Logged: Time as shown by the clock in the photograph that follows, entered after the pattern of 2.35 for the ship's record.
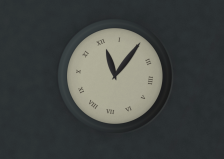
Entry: 12.10
